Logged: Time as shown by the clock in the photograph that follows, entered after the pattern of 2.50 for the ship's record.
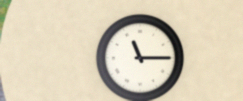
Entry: 11.15
